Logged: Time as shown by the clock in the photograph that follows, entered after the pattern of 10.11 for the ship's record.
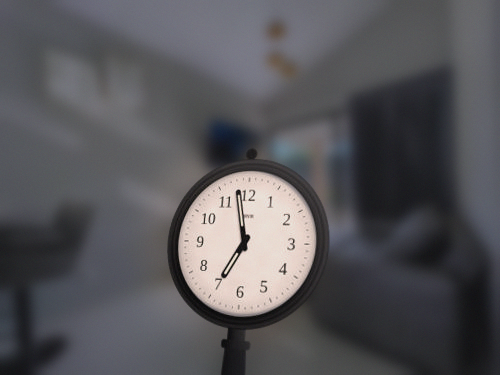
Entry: 6.58
